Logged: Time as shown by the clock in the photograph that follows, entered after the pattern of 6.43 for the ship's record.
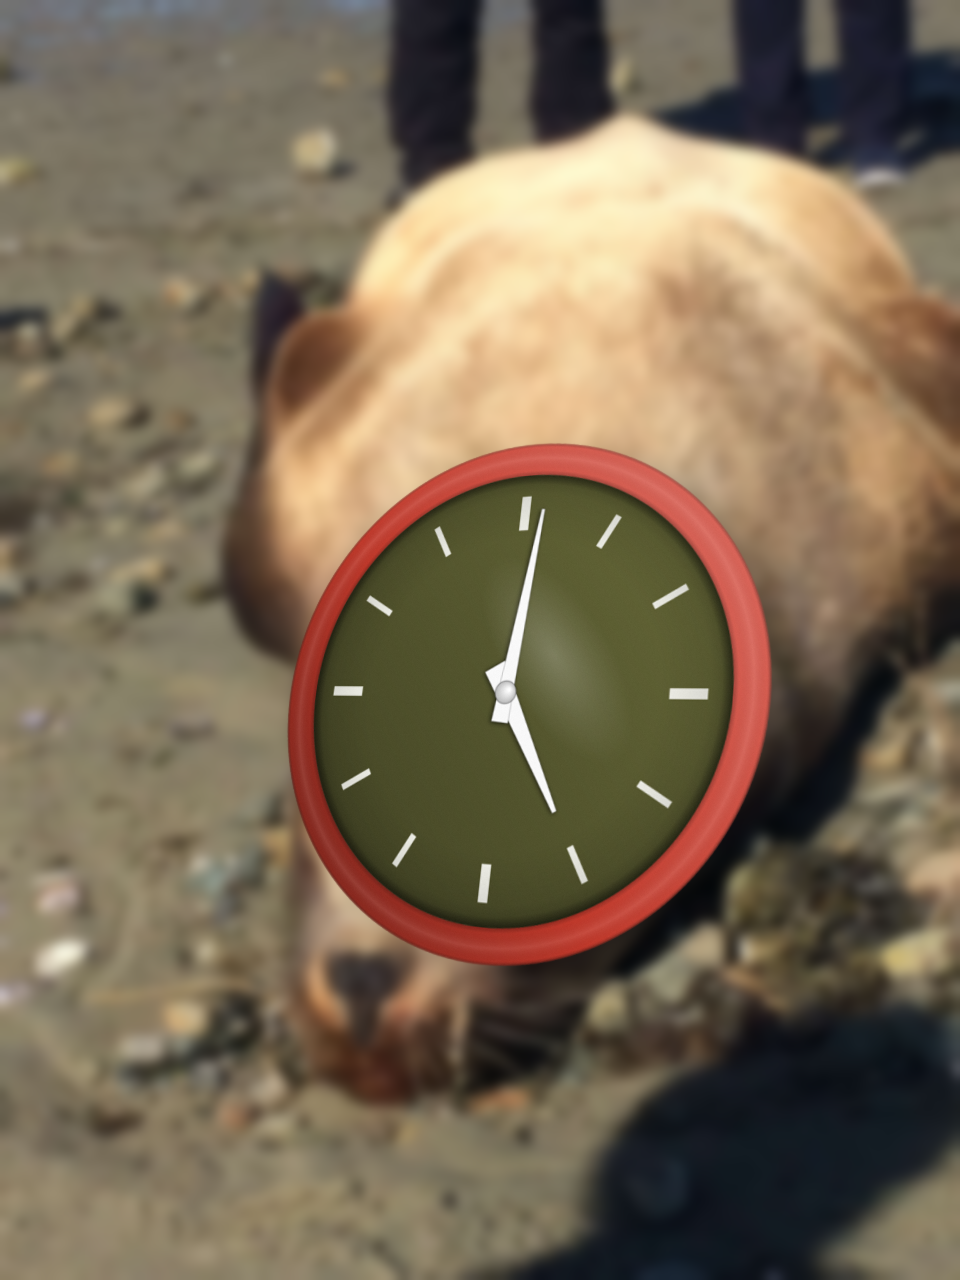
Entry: 5.01
